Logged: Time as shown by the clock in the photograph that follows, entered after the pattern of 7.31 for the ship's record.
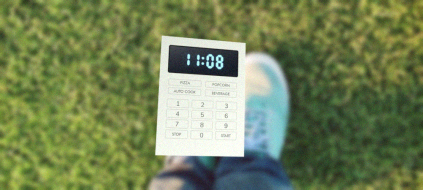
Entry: 11.08
